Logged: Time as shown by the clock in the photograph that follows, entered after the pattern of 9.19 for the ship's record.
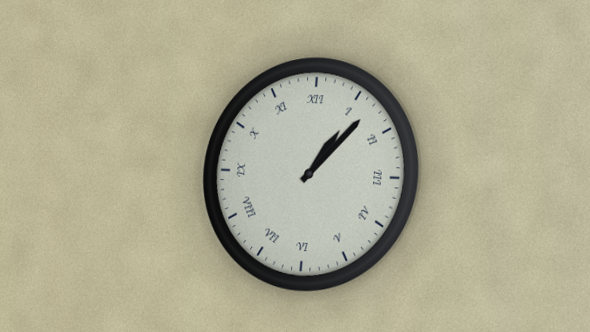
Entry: 1.07
